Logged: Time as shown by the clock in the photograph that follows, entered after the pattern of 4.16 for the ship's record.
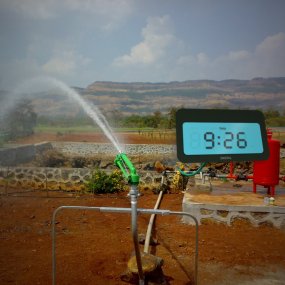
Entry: 9.26
